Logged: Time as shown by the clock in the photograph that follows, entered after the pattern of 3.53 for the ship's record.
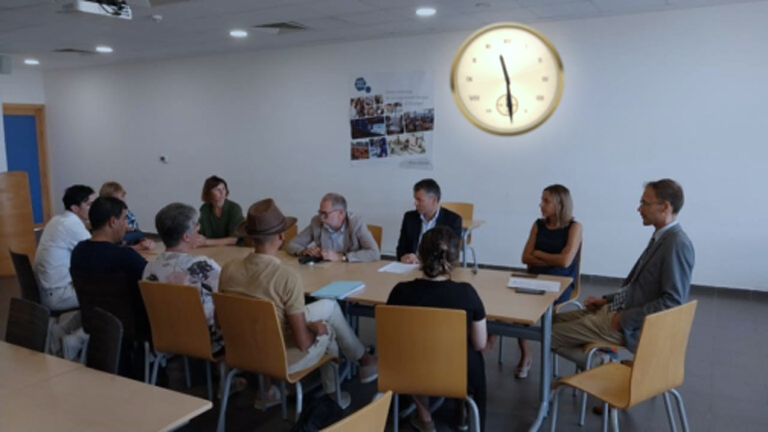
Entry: 11.29
